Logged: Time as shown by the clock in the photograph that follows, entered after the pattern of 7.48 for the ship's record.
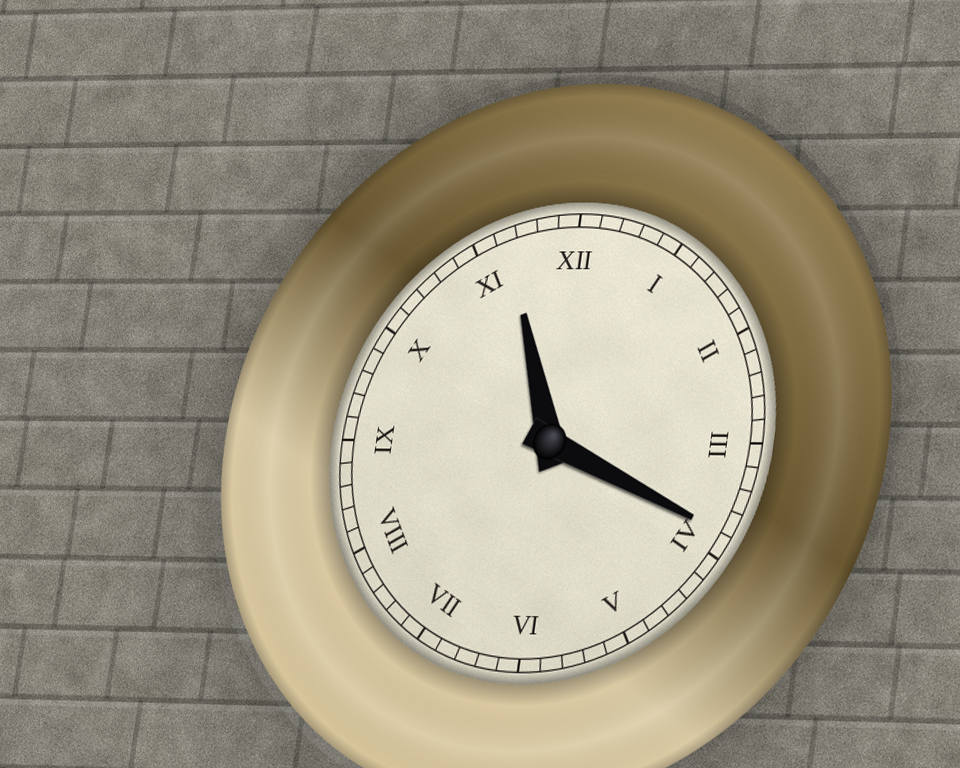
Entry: 11.19
